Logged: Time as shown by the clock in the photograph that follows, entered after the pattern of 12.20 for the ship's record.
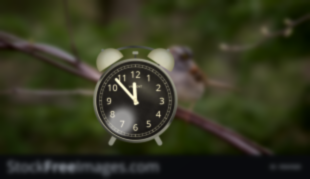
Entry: 11.53
